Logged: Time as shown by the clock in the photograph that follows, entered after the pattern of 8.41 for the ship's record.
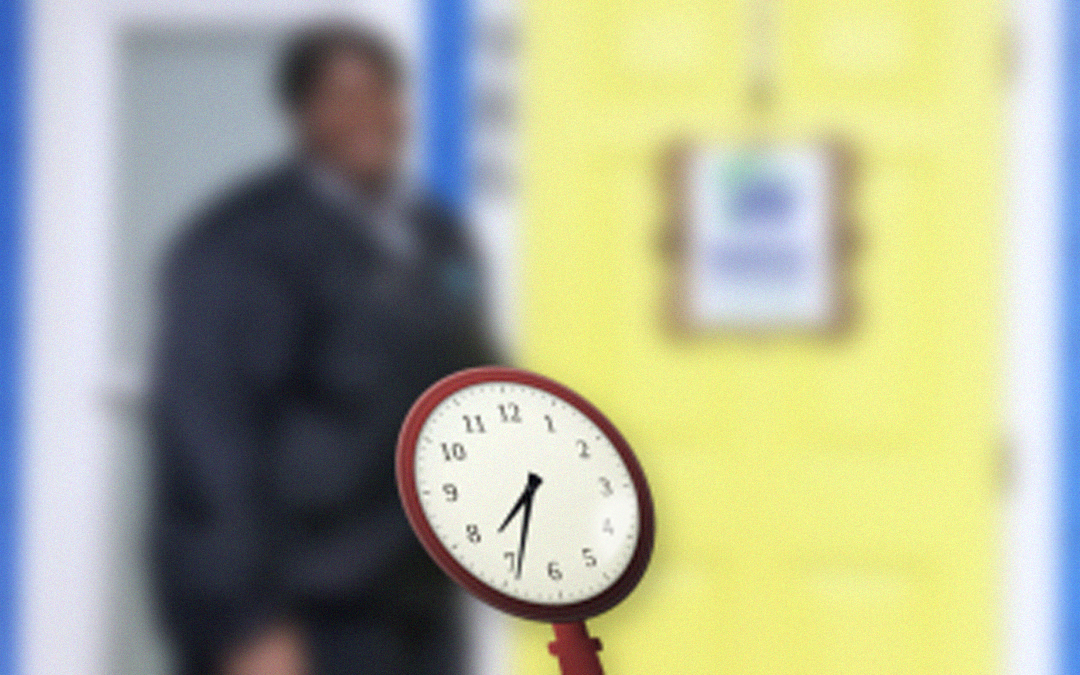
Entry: 7.34
